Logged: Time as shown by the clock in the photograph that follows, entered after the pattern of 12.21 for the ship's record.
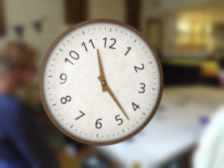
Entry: 11.23
